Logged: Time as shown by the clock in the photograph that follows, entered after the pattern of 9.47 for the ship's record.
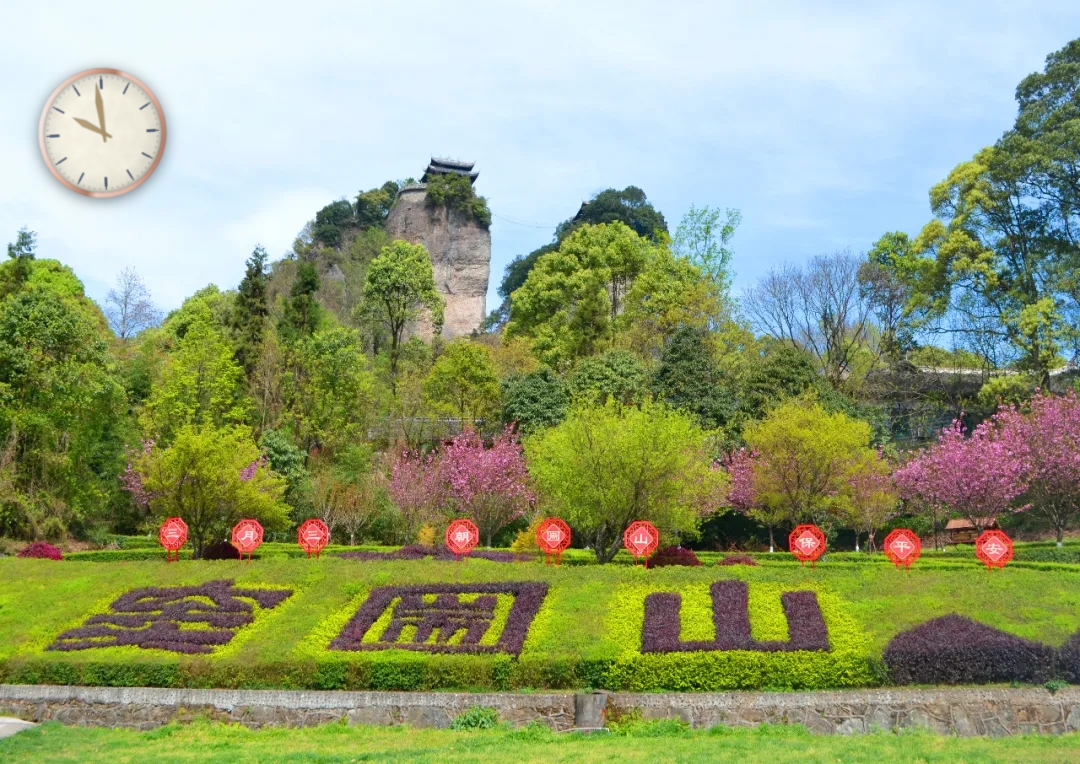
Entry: 9.59
